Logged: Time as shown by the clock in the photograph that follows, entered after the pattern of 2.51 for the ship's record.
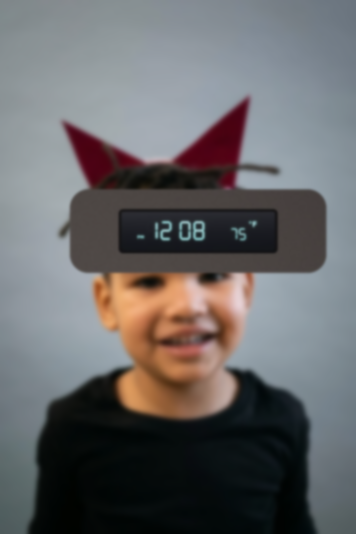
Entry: 12.08
